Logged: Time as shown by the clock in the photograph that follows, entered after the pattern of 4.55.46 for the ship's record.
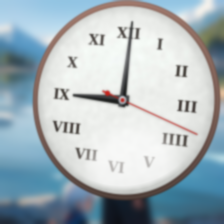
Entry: 9.00.18
